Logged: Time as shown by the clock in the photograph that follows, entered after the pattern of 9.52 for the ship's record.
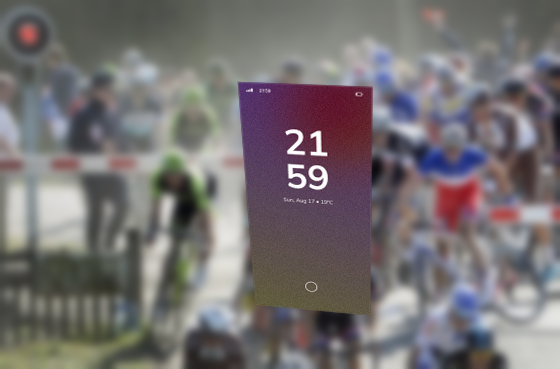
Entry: 21.59
